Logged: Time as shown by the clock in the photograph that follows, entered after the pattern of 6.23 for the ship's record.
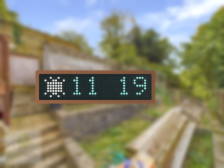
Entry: 11.19
